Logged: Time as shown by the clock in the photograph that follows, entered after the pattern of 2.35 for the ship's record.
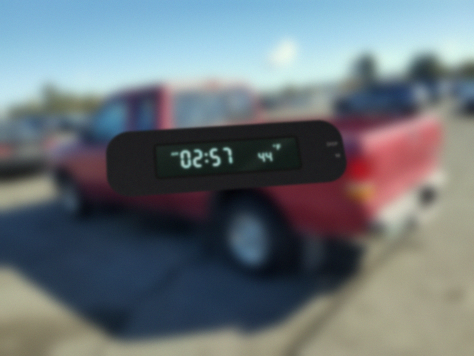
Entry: 2.57
